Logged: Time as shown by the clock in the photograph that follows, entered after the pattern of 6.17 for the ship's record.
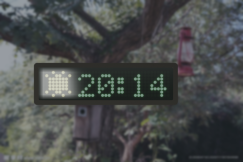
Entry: 20.14
